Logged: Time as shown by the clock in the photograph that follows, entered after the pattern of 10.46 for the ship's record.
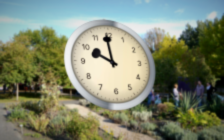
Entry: 9.59
